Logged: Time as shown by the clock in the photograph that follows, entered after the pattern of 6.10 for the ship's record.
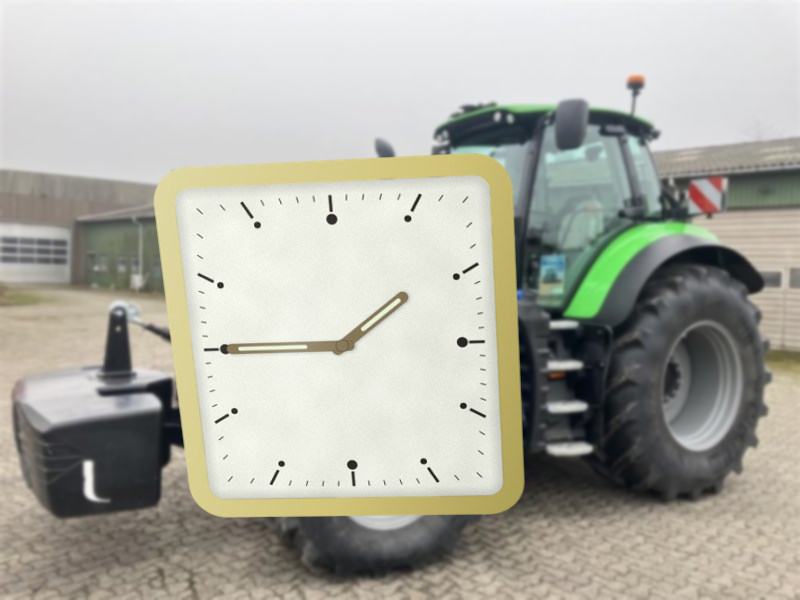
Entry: 1.45
